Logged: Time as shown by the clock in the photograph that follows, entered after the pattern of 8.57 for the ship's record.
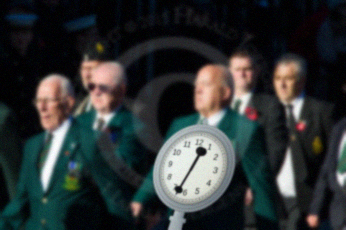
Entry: 12.33
